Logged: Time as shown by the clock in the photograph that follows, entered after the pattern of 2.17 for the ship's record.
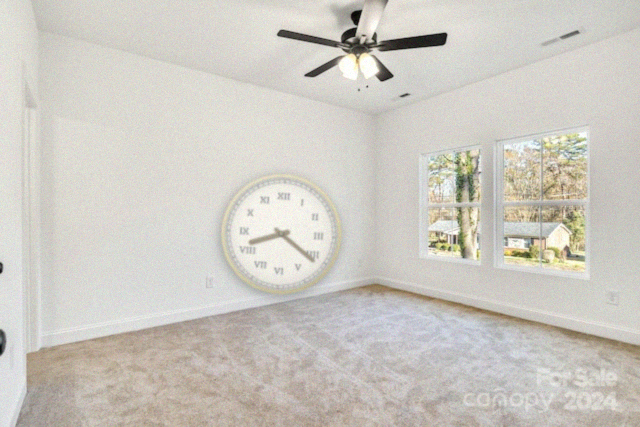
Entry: 8.21
